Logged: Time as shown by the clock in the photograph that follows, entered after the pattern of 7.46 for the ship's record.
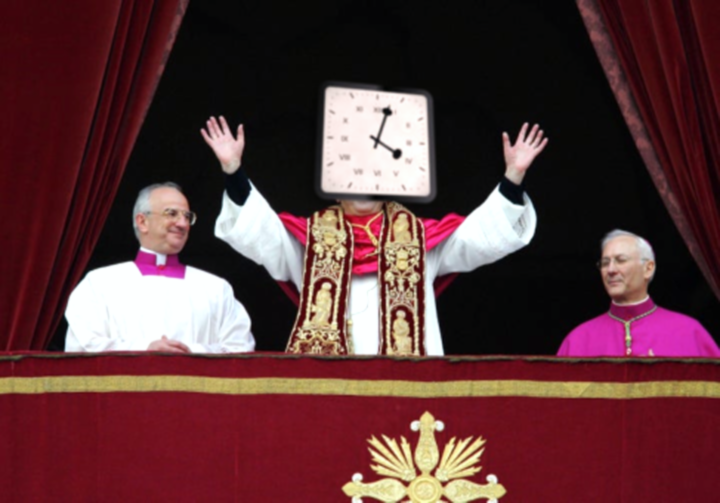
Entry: 4.03
